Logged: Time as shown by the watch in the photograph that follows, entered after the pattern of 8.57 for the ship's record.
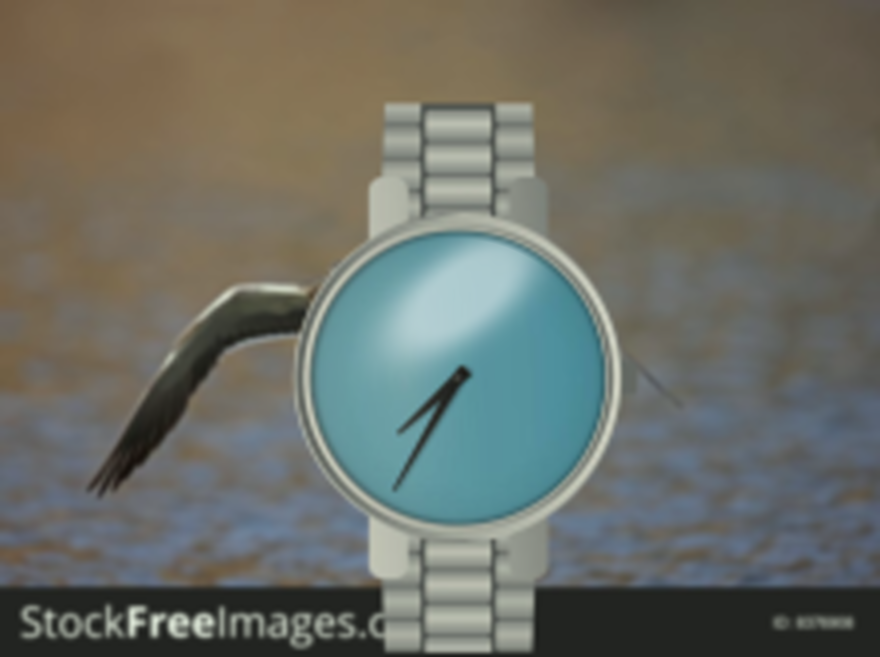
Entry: 7.35
